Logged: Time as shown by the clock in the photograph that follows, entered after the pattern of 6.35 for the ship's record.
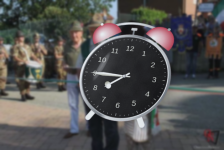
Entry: 7.45
